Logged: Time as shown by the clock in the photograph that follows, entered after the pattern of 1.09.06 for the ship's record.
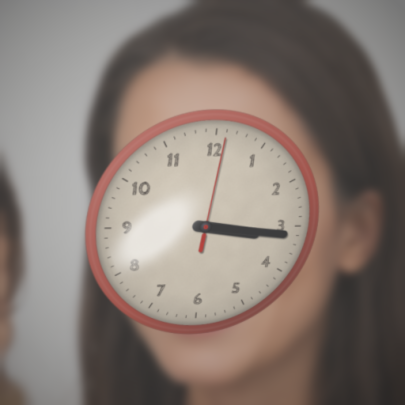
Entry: 3.16.01
